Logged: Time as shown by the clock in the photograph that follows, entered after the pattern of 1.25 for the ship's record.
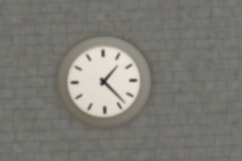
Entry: 1.23
